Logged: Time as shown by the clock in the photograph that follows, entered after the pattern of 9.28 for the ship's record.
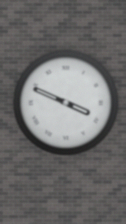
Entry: 3.49
